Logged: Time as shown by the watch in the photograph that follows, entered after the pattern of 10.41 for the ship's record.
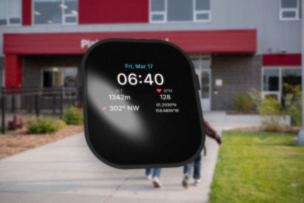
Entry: 6.40
